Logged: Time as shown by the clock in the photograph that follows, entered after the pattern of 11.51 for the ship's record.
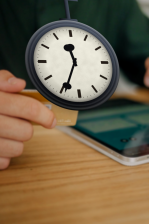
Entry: 11.34
